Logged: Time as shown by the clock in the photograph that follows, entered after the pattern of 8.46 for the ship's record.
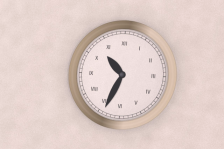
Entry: 10.34
